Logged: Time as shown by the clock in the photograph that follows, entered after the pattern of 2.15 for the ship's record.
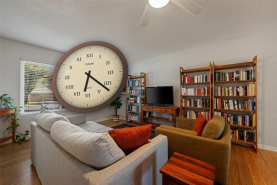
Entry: 6.22
